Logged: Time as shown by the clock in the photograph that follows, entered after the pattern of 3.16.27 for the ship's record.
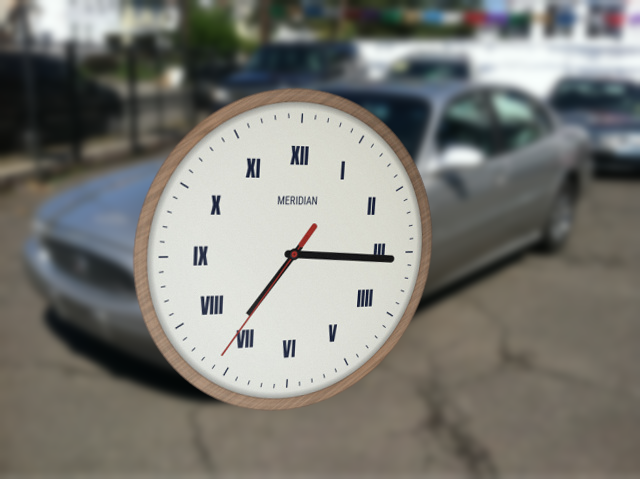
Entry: 7.15.36
